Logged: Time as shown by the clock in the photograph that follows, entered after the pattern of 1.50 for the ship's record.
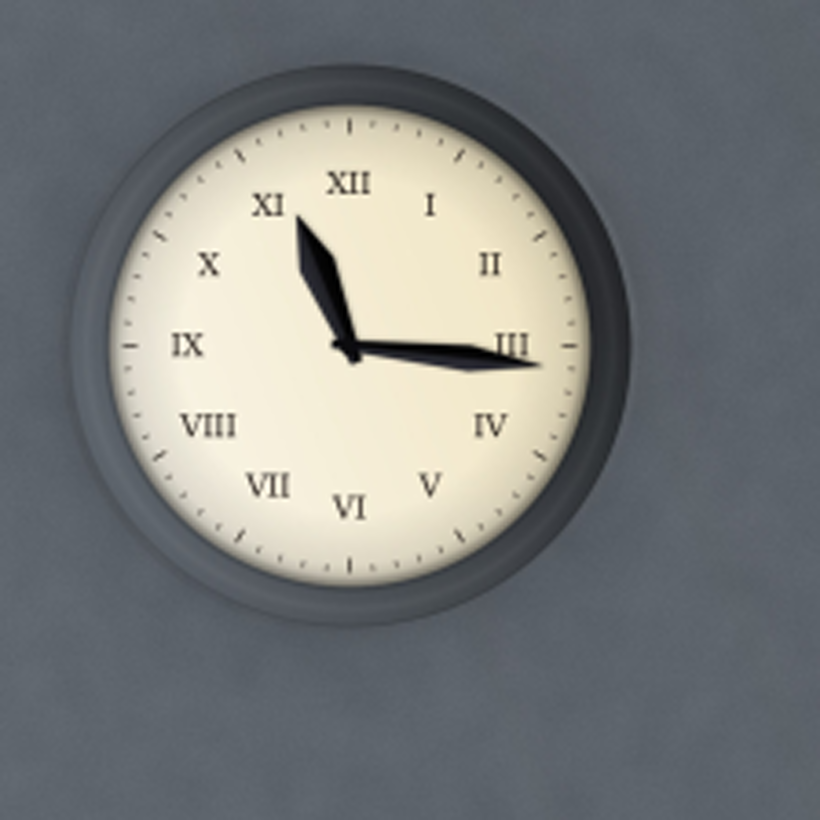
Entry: 11.16
